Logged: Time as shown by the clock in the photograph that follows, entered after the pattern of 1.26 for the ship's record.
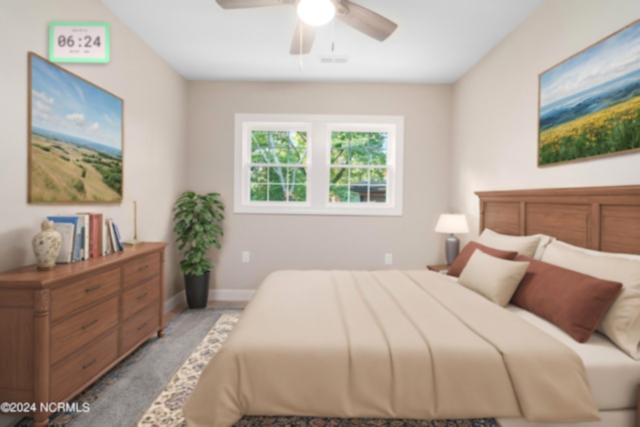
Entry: 6.24
